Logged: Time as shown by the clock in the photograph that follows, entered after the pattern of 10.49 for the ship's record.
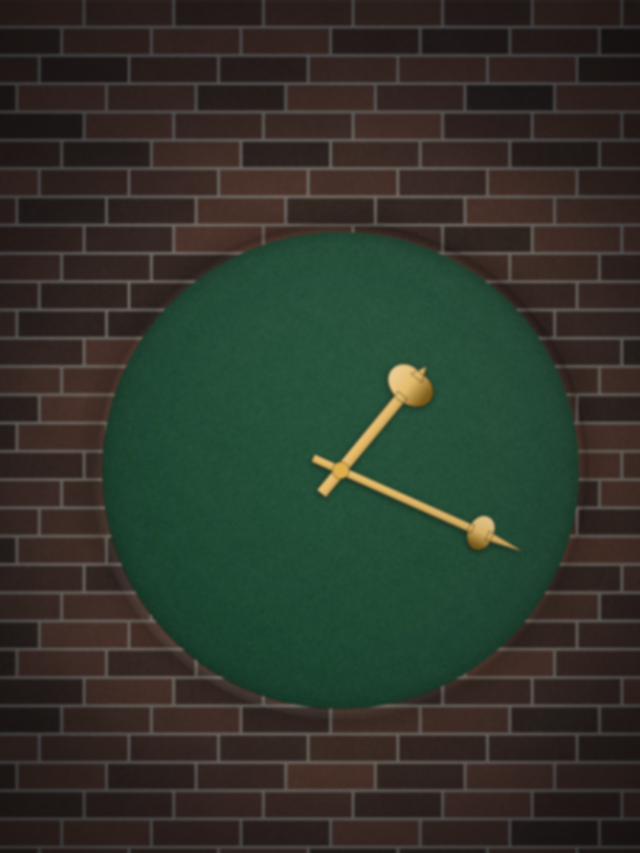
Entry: 1.19
